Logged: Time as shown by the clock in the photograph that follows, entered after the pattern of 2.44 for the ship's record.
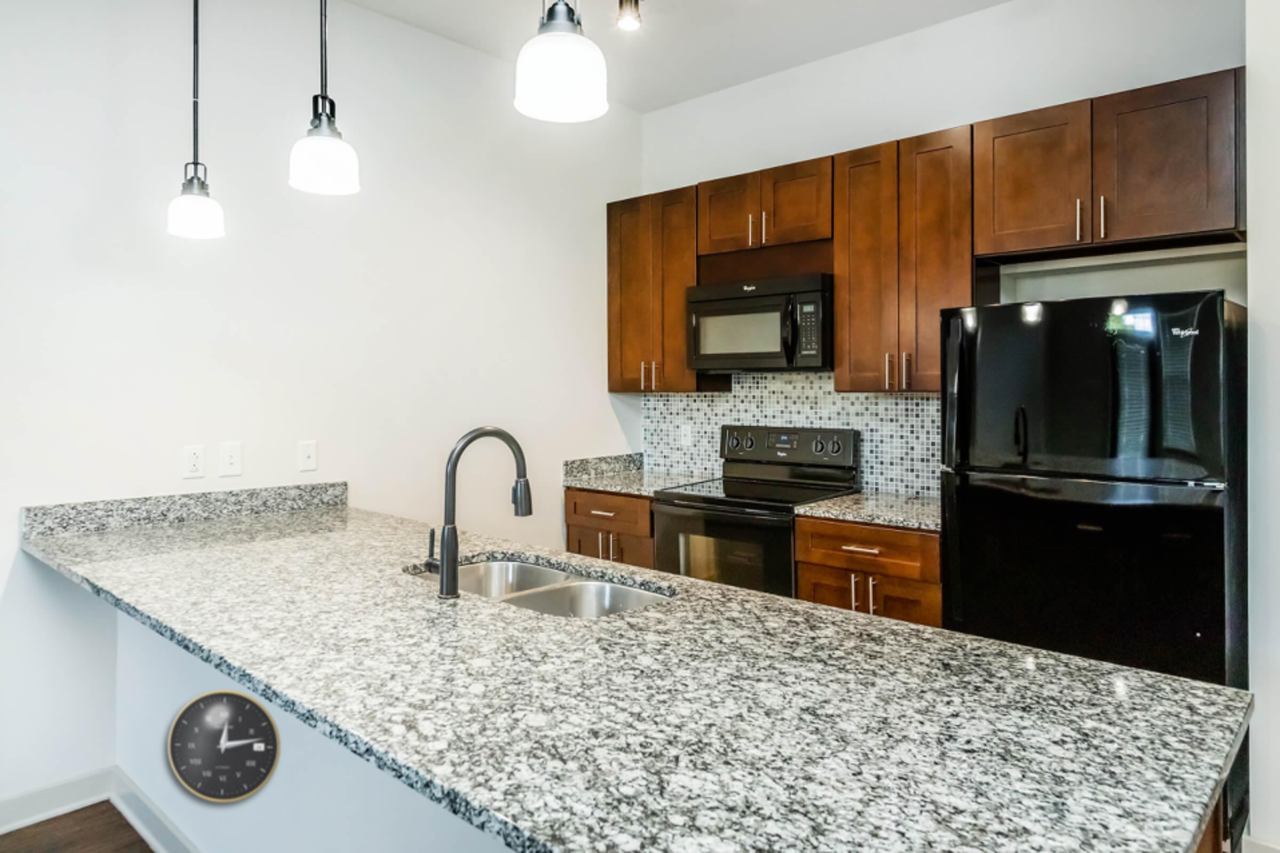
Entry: 12.13
